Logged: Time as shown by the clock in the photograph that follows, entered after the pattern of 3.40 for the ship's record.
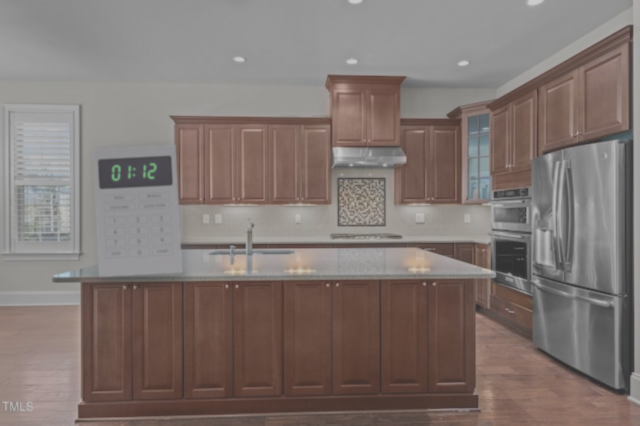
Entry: 1.12
